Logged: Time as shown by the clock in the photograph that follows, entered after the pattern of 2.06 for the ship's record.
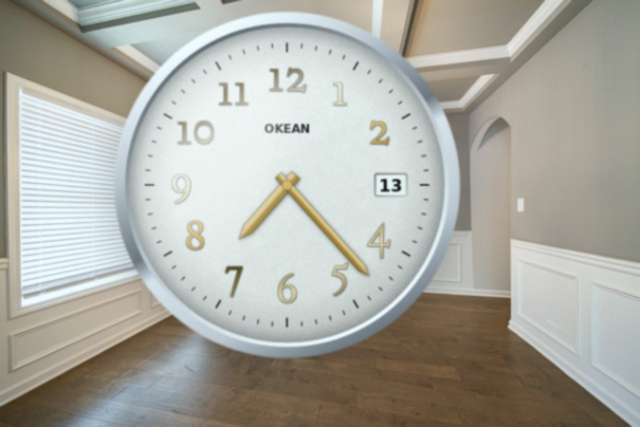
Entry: 7.23
